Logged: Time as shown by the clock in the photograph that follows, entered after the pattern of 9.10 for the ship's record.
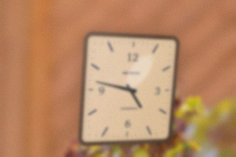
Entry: 4.47
